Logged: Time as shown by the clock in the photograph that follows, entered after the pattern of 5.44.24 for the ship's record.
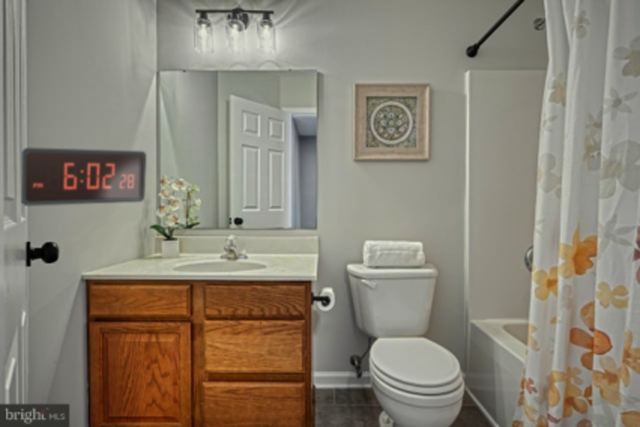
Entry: 6.02.28
